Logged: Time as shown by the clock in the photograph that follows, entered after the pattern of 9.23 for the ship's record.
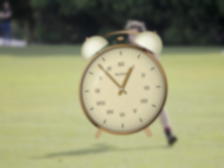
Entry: 12.53
